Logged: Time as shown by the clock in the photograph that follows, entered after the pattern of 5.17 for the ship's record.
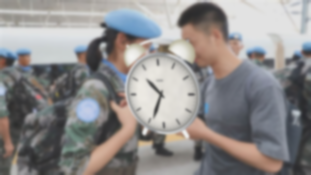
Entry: 10.34
